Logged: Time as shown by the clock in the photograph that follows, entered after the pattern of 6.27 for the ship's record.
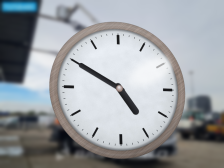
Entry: 4.50
